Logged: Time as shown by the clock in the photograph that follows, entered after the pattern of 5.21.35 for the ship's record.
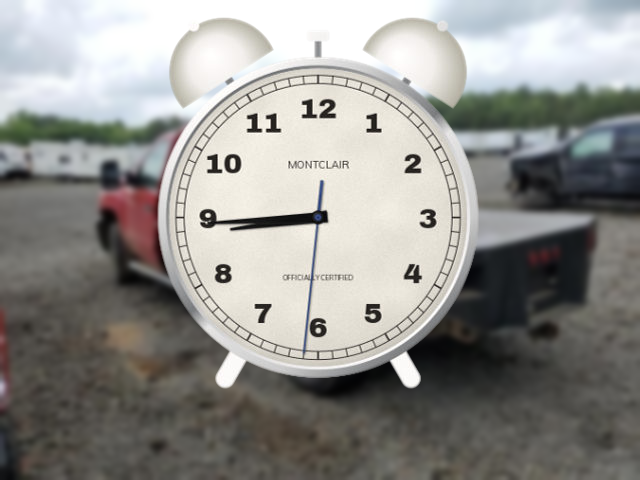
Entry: 8.44.31
